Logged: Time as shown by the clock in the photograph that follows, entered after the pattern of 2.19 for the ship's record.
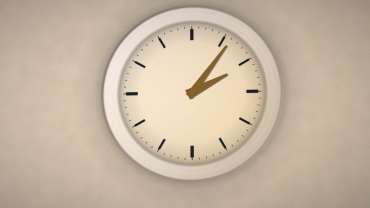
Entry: 2.06
